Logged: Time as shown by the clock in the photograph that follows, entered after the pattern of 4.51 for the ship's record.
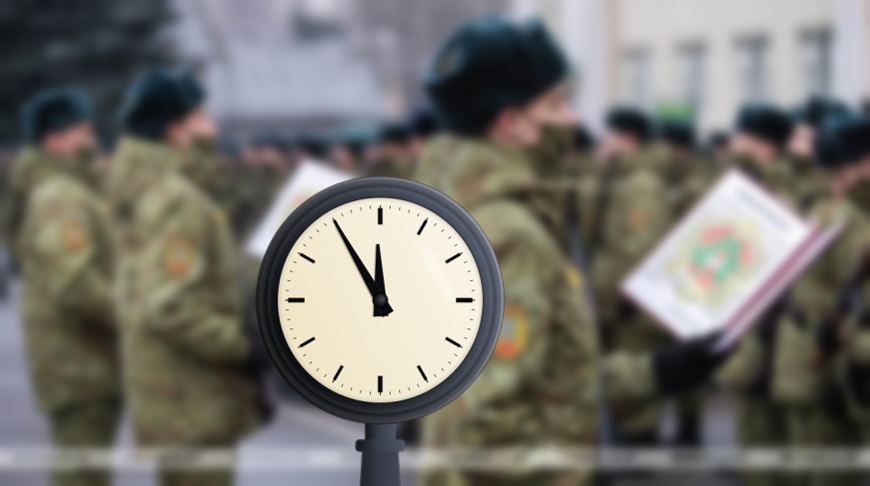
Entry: 11.55
